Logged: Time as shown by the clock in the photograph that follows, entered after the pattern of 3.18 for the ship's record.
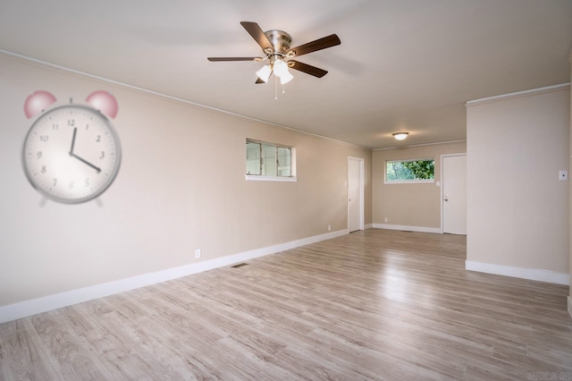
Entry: 12.20
